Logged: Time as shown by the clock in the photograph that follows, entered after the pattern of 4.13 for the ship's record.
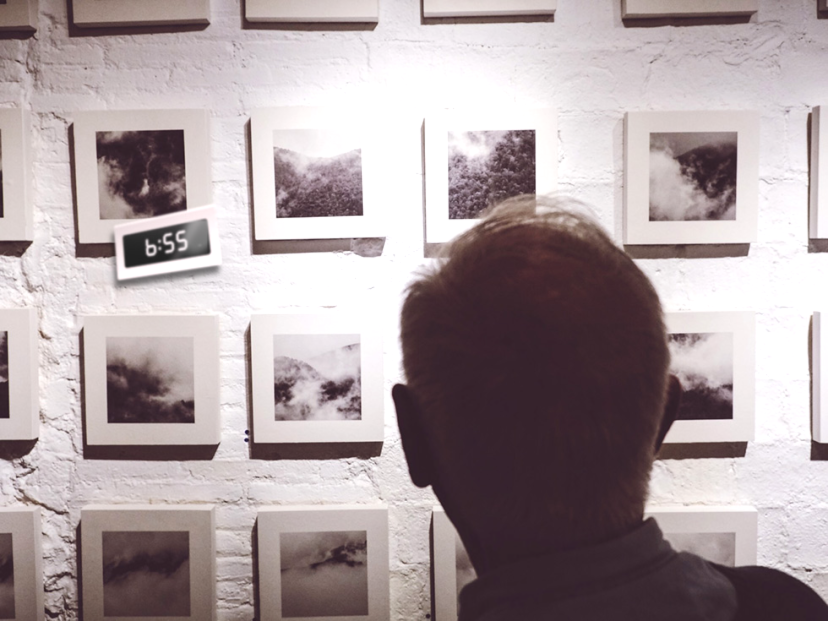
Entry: 6.55
